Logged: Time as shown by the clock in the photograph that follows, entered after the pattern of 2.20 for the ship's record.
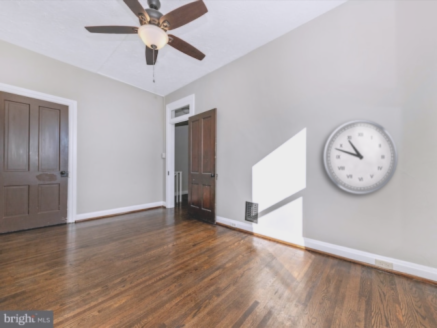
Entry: 10.48
